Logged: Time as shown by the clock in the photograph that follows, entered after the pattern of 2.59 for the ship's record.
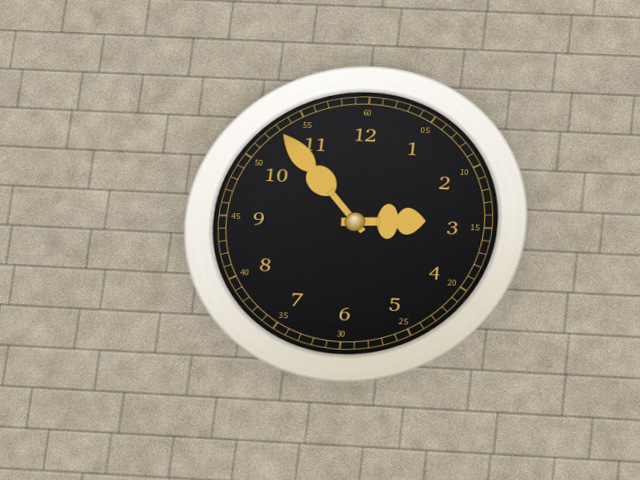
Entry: 2.53
